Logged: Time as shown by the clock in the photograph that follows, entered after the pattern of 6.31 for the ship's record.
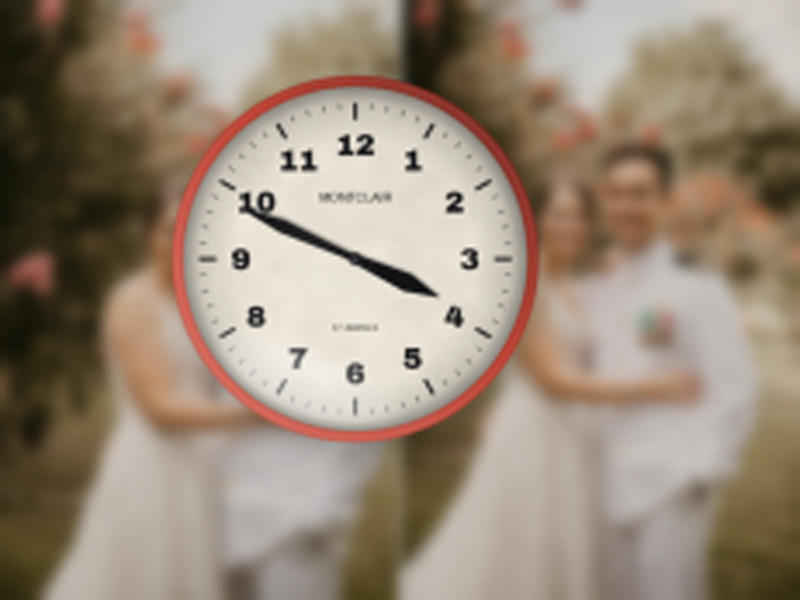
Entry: 3.49
